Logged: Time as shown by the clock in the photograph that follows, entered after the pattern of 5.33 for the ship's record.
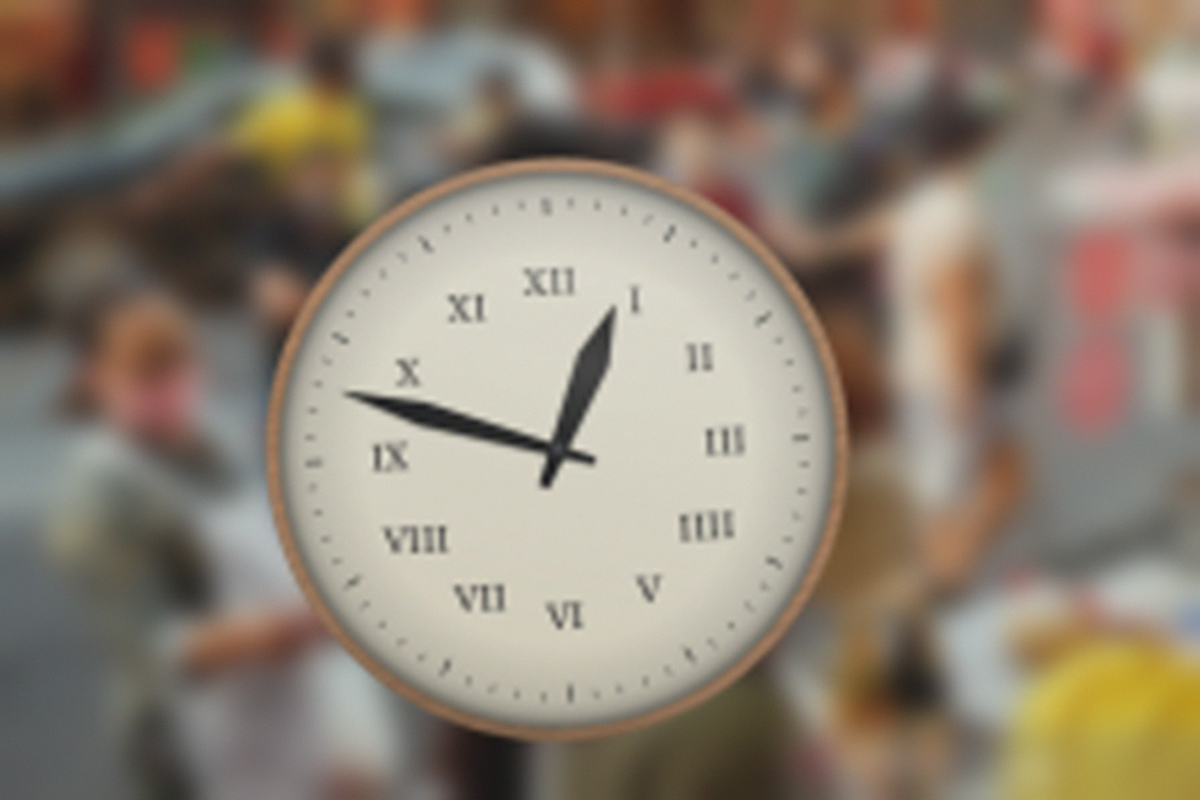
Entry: 12.48
